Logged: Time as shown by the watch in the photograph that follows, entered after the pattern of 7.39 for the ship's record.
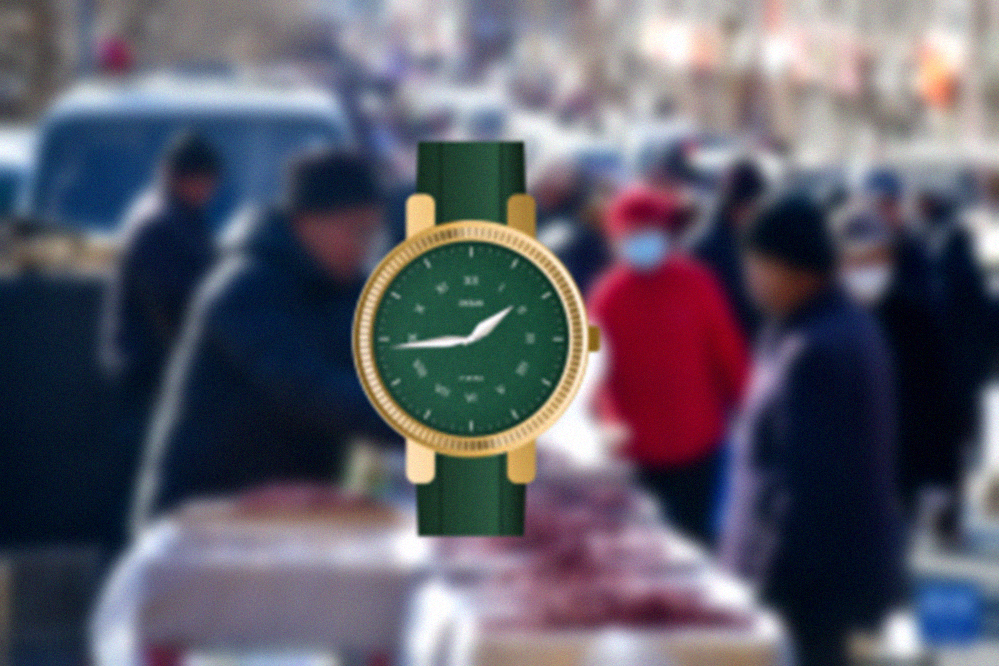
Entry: 1.44
